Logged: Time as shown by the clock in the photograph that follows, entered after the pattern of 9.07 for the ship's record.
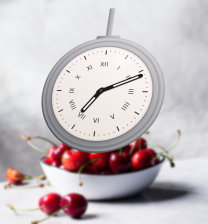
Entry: 7.11
